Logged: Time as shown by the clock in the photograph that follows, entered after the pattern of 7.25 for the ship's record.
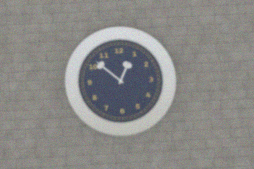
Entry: 12.52
